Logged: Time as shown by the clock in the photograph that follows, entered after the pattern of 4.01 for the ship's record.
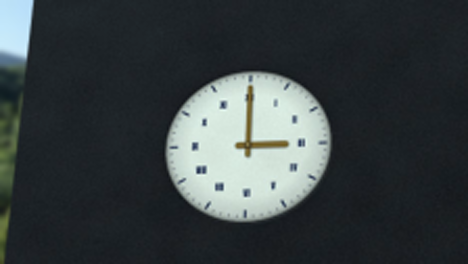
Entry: 3.00
